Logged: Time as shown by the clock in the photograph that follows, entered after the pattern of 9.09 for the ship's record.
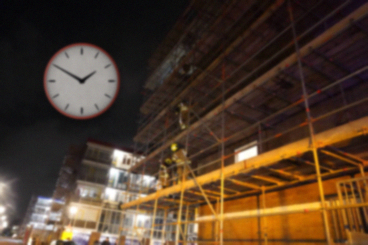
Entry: 1.50
